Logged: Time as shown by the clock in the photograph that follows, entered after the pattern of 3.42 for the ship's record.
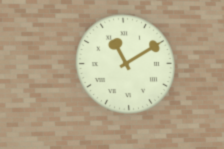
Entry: 11.10
